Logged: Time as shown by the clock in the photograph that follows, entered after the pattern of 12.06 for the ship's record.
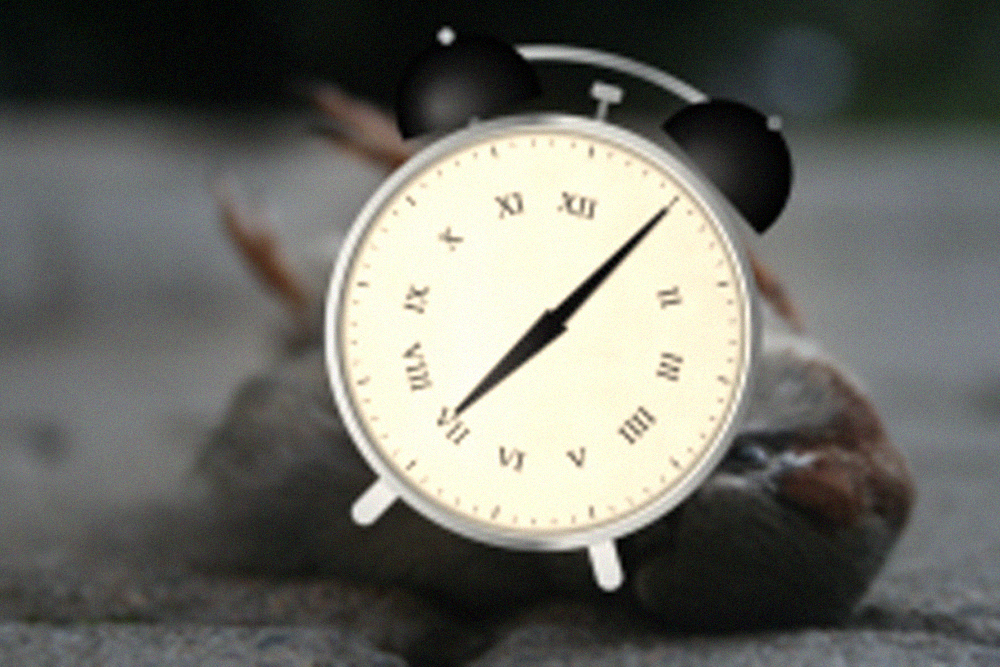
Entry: 7.05
